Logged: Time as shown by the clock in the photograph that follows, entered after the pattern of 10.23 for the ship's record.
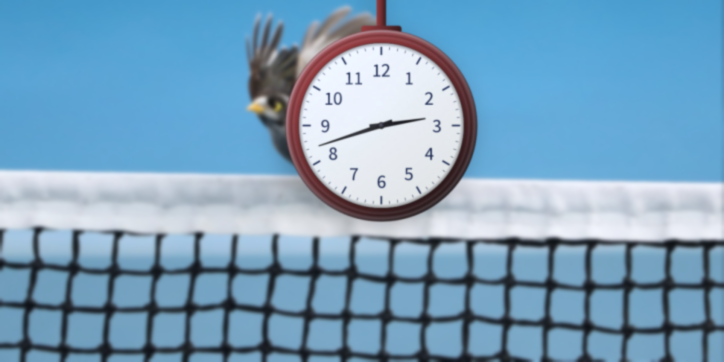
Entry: 2.42
